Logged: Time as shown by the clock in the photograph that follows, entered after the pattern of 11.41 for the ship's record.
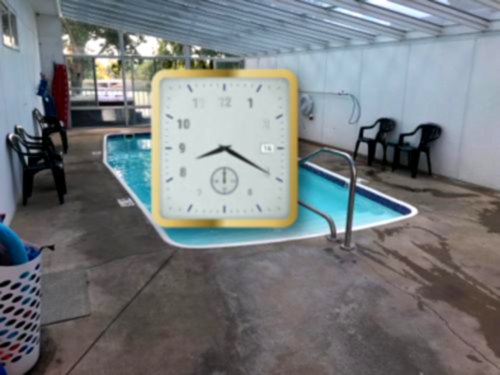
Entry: 8.20
